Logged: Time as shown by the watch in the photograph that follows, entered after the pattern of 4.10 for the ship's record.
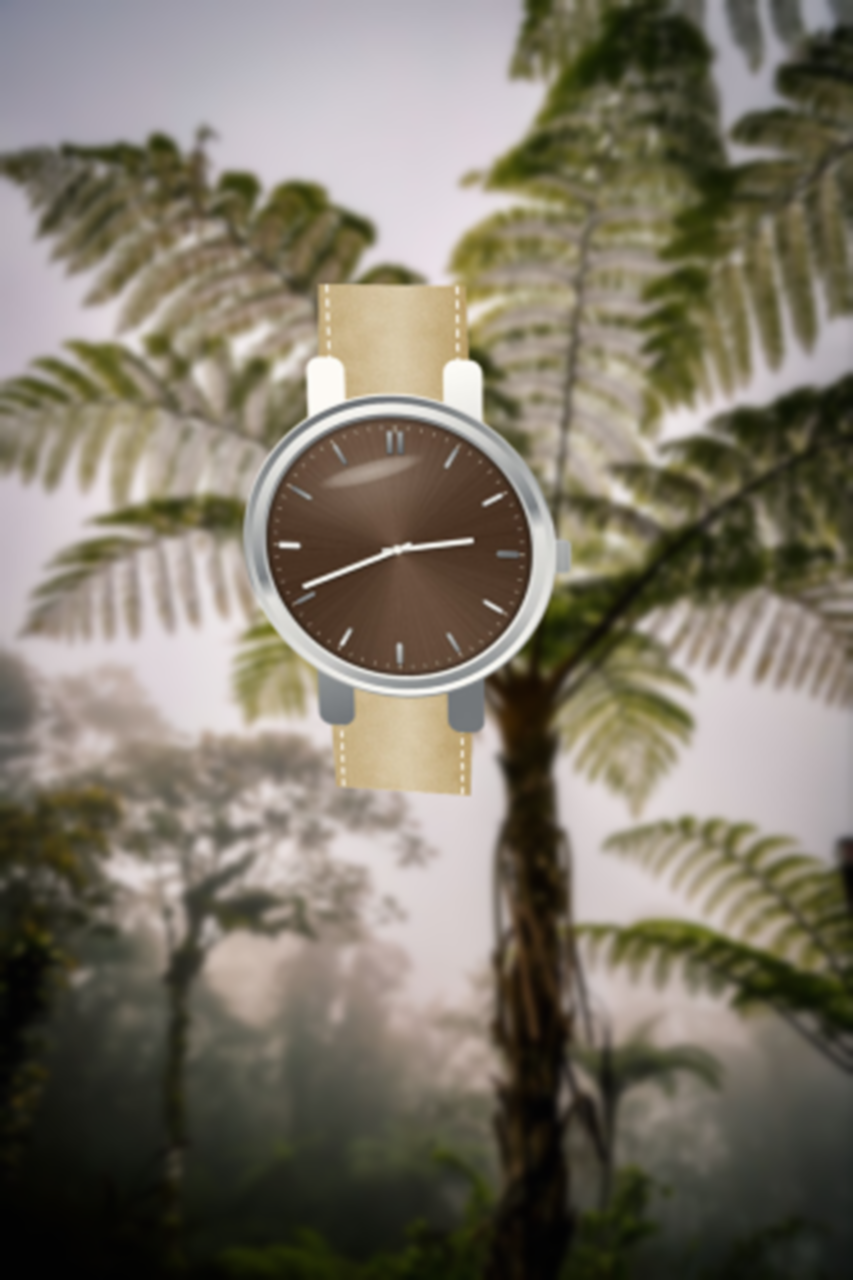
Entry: 2.41
